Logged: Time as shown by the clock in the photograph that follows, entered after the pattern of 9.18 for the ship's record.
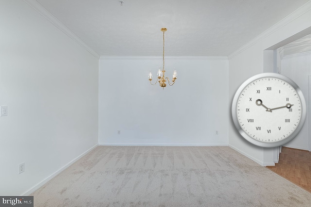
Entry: 10.13
